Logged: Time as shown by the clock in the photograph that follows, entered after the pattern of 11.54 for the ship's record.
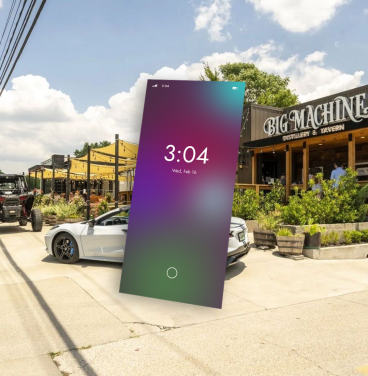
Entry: 3.04
